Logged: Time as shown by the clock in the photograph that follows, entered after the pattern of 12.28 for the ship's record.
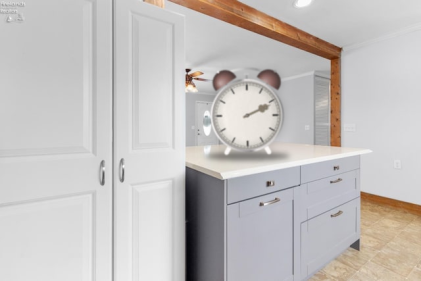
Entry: 2.11
